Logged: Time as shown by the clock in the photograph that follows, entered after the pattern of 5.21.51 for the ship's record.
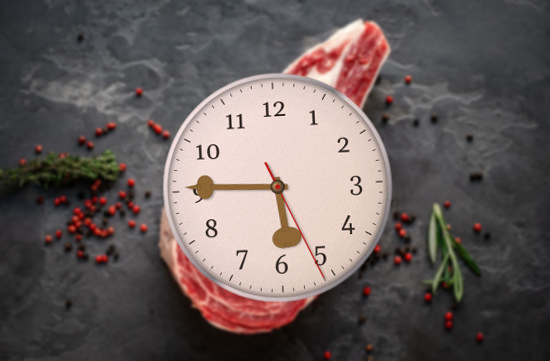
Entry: 5.45.26
